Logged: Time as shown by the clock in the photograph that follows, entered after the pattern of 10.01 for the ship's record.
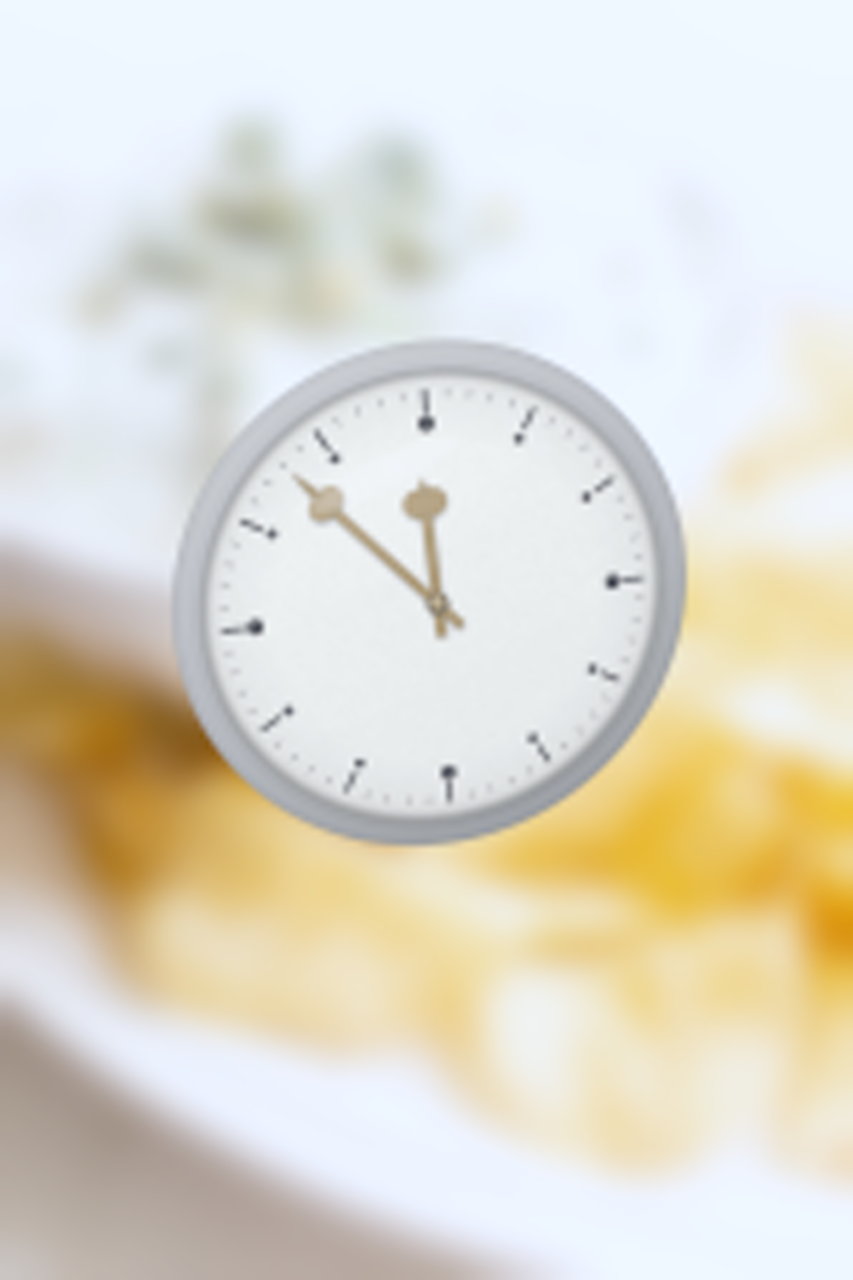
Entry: 11.53
